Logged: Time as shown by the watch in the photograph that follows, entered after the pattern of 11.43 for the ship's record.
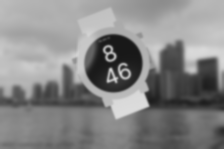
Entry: 8.46
